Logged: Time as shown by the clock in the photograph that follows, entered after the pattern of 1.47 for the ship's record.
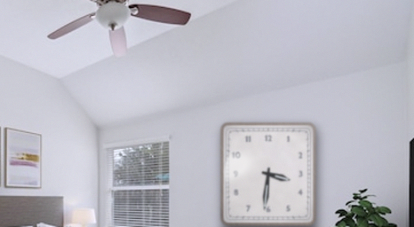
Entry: 3.31
